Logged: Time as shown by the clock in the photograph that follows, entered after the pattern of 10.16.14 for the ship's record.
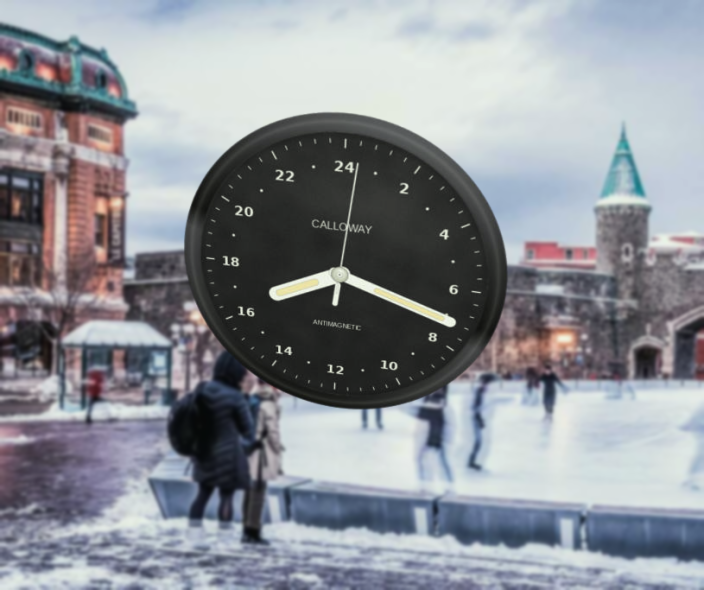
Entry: 16.18.01
